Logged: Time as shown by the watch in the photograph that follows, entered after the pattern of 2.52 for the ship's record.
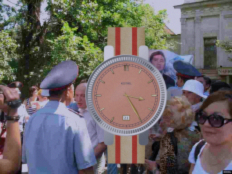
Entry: 3.25
